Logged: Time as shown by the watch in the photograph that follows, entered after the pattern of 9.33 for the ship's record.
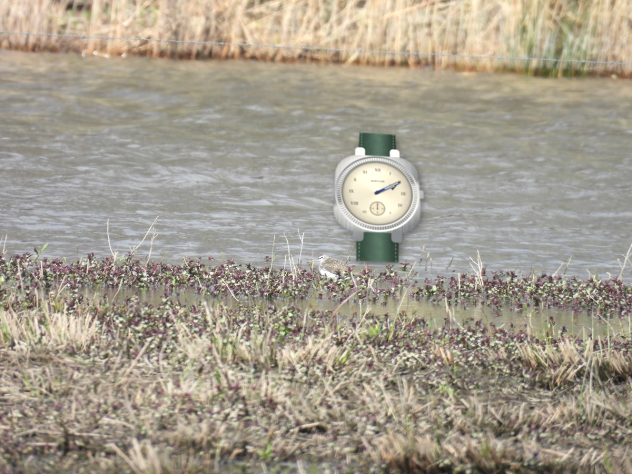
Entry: 2.10
